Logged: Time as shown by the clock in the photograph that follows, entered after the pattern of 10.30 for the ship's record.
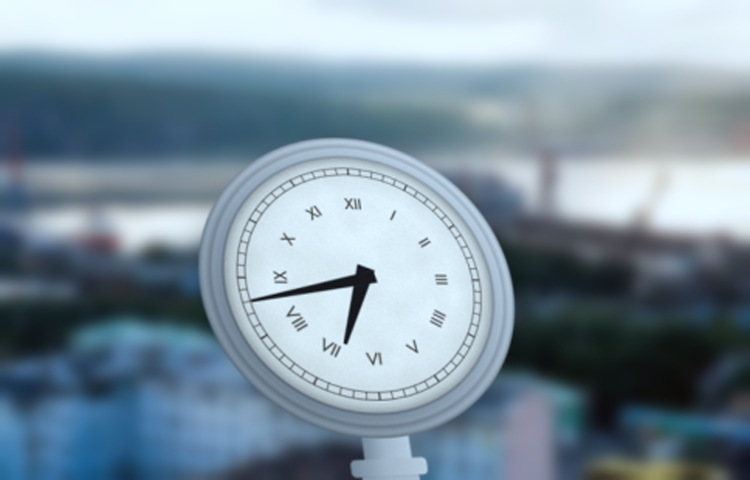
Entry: 6.43
